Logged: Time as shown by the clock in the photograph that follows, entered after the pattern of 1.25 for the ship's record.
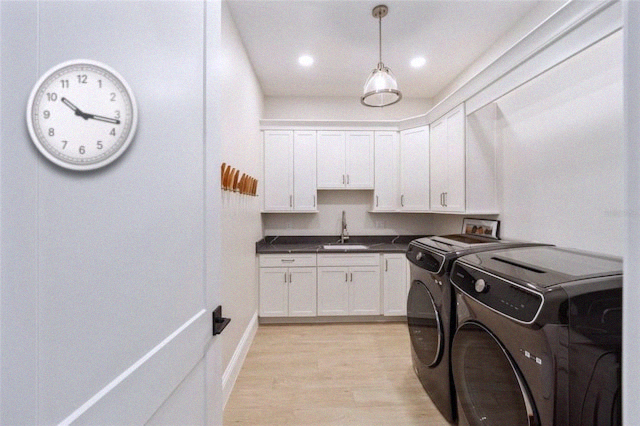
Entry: 10.17
